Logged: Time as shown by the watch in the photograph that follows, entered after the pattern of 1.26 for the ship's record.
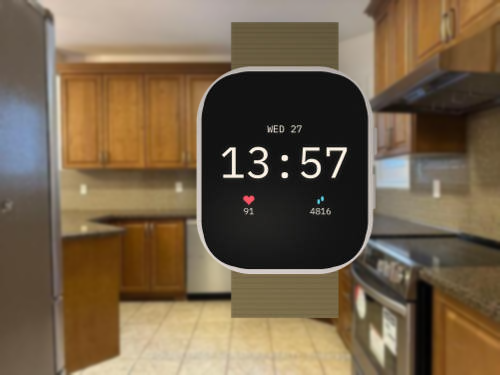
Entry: 13.57
